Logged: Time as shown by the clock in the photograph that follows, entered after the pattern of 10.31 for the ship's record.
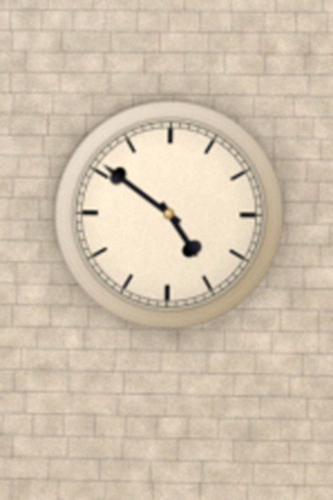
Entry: 4.51
